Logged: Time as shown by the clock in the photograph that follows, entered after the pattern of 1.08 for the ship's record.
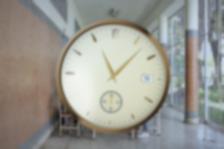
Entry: 11.07
